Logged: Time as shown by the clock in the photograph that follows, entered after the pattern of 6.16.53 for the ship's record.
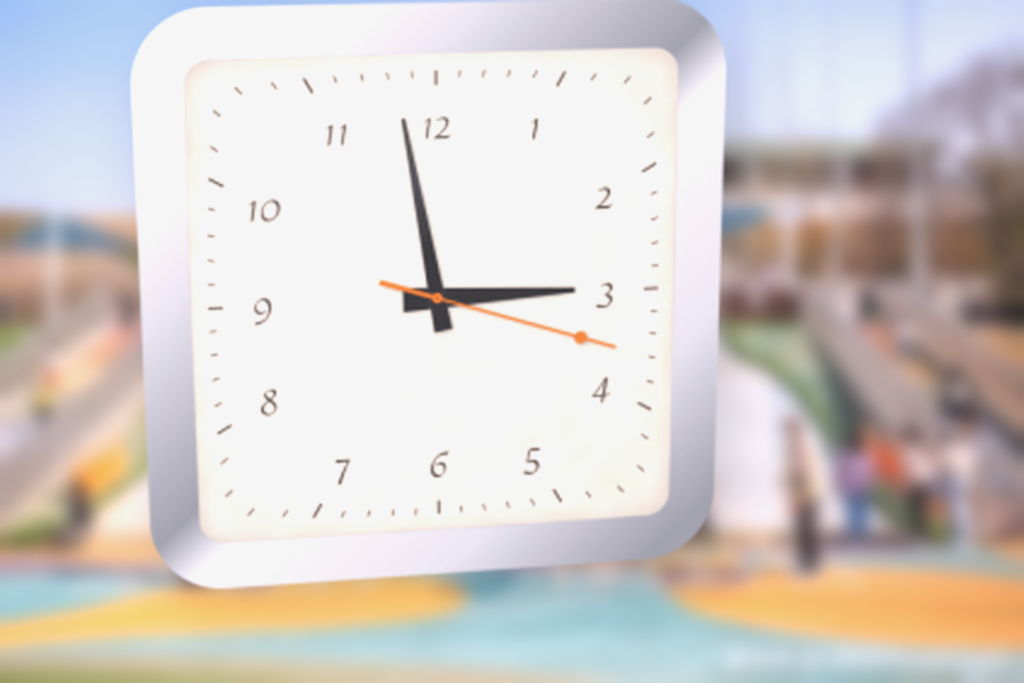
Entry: 2.58.18
